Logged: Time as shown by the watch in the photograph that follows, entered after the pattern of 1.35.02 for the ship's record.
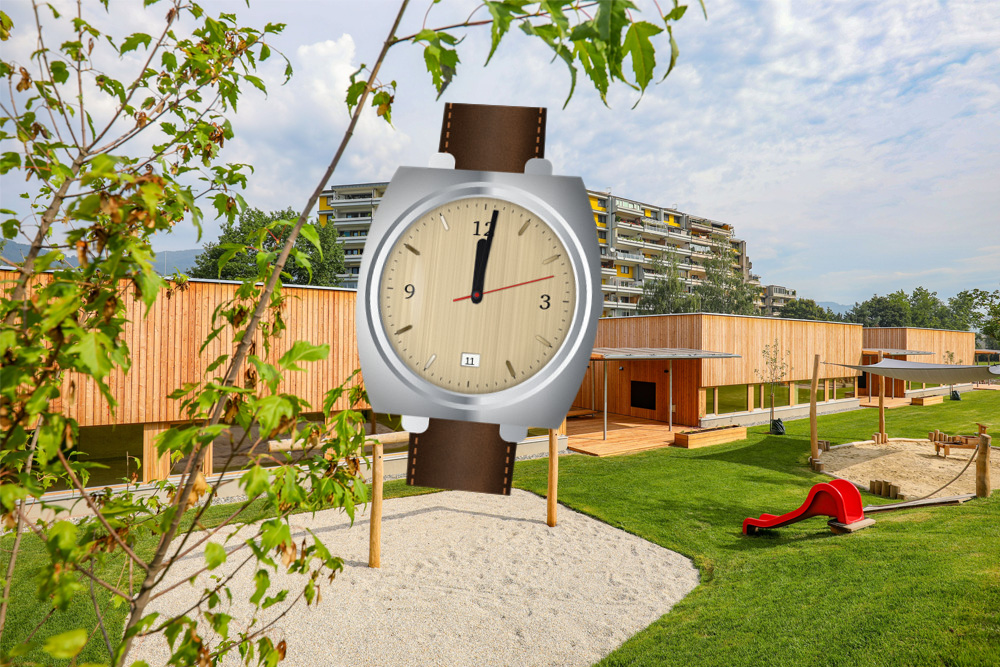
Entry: 12.01.12
